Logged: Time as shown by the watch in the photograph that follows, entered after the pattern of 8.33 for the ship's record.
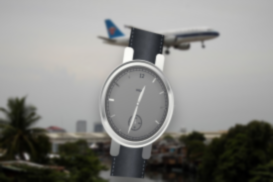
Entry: 12.32
